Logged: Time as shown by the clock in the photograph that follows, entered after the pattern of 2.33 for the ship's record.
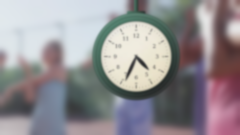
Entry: 4.34
